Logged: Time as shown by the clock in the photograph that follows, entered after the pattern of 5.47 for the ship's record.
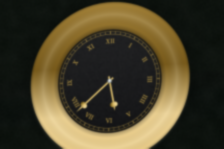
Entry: 5.38
